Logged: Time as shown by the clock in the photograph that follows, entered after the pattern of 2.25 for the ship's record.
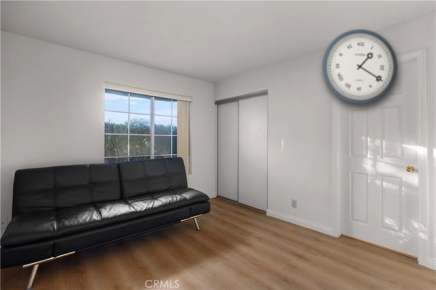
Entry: 1.20
